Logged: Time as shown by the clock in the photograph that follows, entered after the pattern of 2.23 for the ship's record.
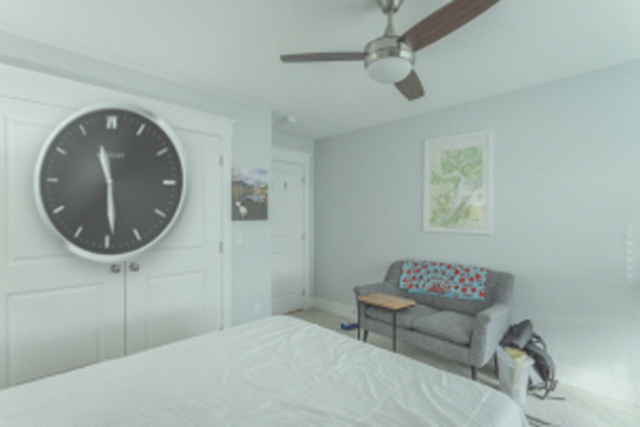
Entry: 11.29
